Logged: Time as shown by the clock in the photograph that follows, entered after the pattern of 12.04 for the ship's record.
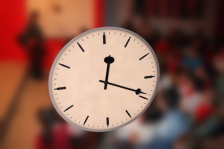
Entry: 12.19
